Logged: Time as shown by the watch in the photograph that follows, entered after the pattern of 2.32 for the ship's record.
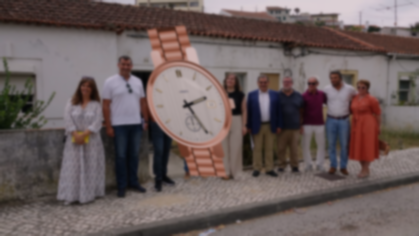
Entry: 2.26
